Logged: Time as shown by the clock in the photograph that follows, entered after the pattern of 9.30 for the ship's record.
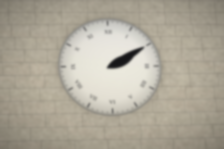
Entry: 2.10
